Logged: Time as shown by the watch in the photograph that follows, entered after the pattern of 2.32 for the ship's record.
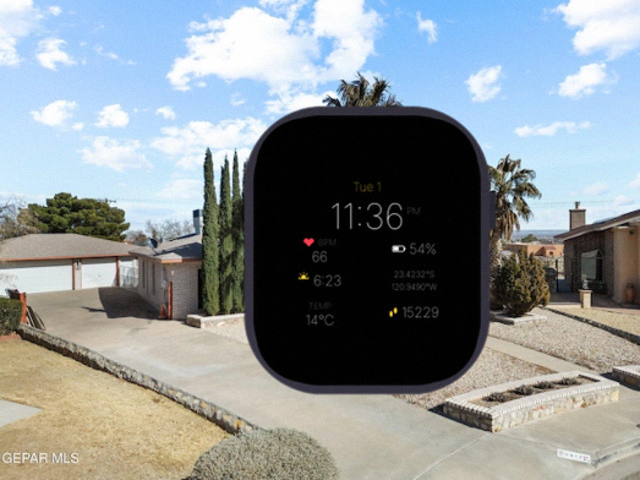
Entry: 11.36
